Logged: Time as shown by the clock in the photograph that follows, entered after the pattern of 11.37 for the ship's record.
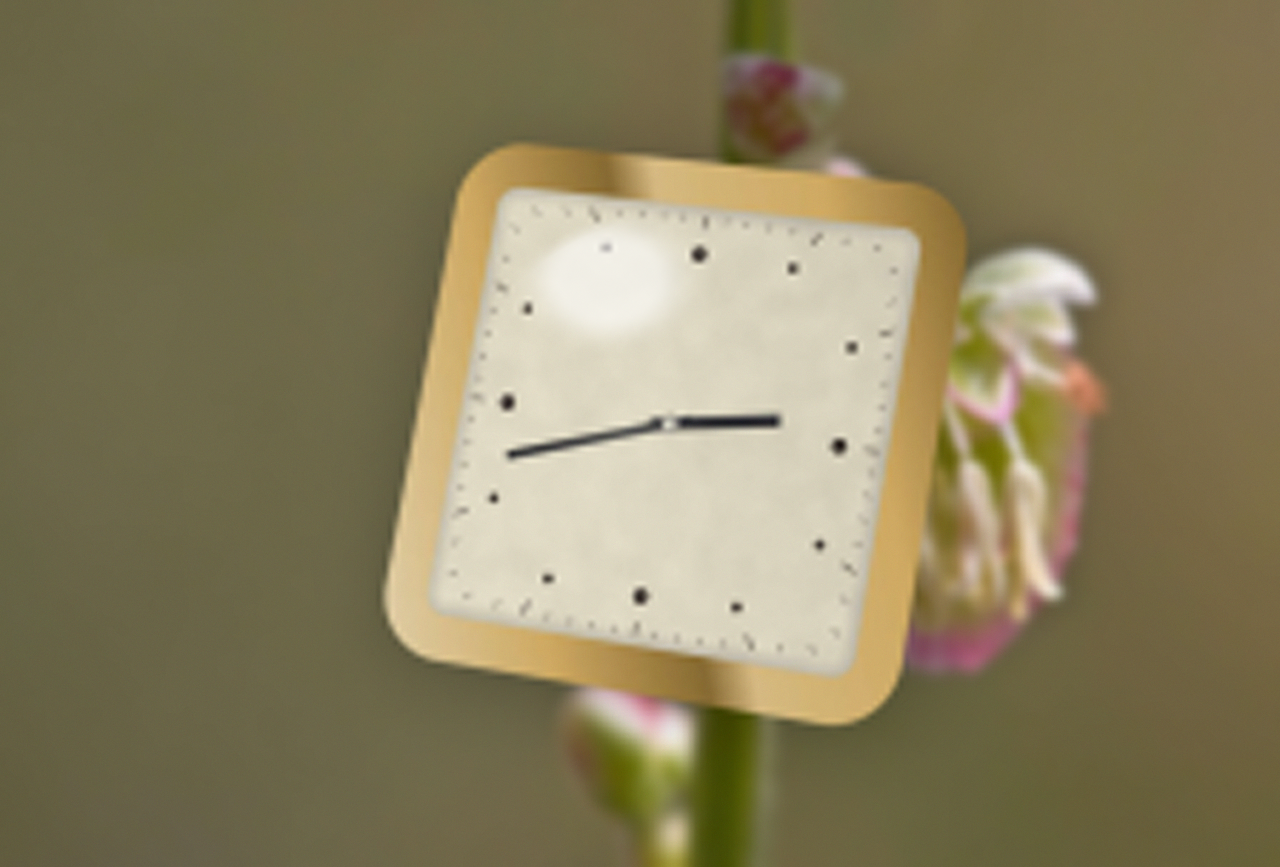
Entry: 2.42
